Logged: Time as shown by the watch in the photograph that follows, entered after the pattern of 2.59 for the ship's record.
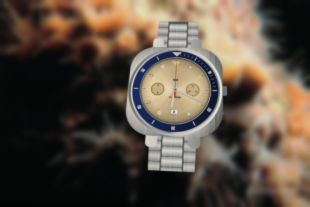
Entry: 6.19
